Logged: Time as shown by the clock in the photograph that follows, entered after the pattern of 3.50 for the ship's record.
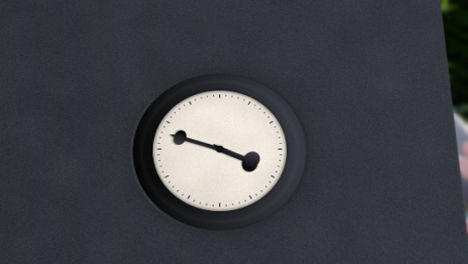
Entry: 3.48
